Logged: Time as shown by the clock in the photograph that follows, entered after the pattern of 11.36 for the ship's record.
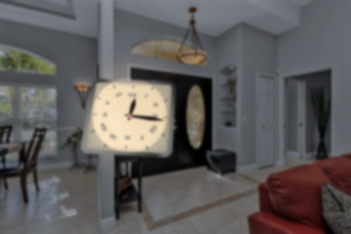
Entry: 12.16
